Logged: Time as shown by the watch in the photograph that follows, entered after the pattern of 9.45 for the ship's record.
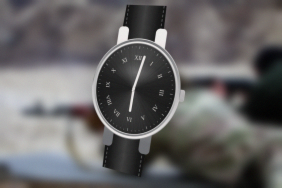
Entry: 6.02
